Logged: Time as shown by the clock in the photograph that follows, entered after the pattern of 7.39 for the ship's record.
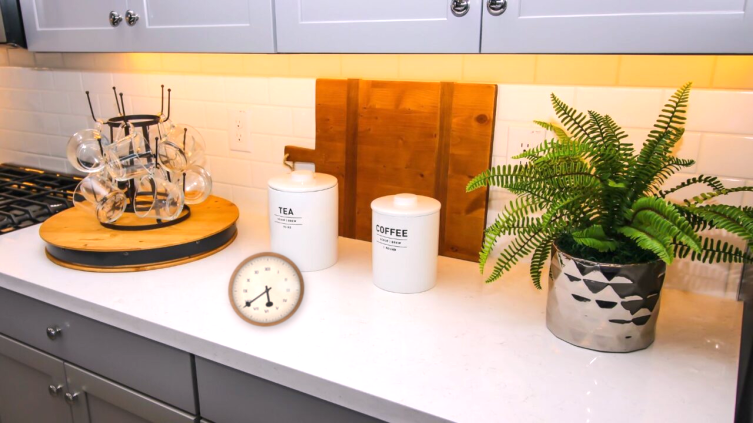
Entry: 5.39
